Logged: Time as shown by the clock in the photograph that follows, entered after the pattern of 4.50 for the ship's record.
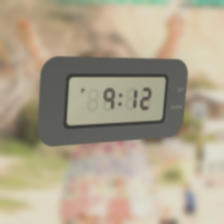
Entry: 9.12
